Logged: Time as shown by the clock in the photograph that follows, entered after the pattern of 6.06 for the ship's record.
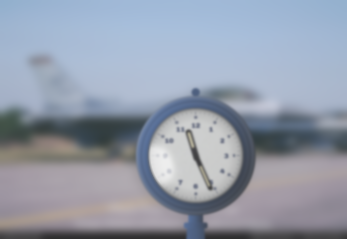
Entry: 11.26
